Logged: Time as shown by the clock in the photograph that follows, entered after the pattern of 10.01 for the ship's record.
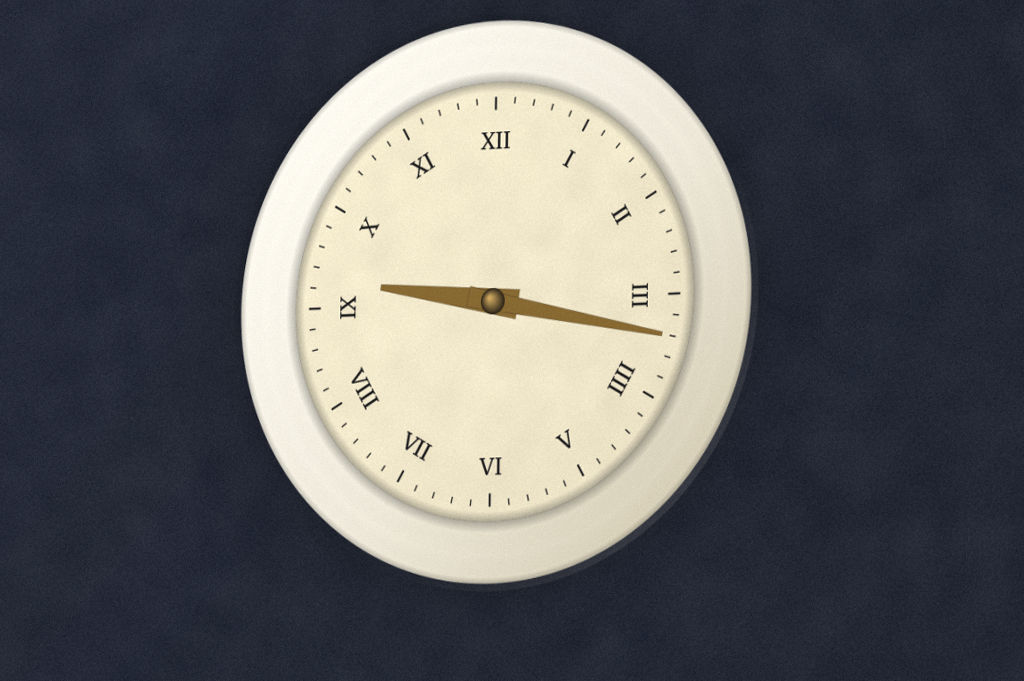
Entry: 9.17
